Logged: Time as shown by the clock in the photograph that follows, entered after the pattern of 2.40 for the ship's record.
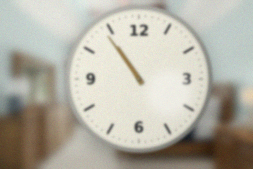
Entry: 10.54
